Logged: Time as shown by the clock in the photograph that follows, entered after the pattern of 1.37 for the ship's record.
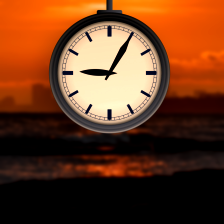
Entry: 9.05
